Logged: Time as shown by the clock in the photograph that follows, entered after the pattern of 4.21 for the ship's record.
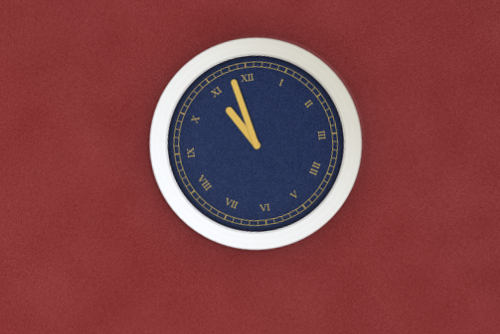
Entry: 10.58
